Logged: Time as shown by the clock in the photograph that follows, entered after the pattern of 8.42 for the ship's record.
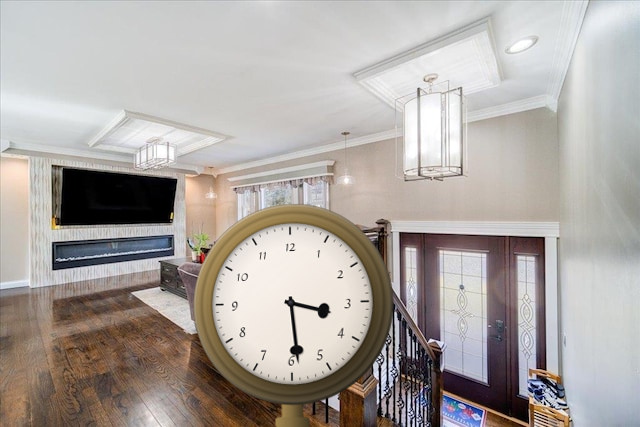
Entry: 3.29
